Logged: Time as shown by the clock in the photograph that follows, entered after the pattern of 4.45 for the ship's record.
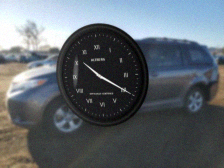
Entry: 10.20
